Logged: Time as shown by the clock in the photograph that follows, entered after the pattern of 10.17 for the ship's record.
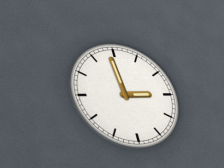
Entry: 2.59
